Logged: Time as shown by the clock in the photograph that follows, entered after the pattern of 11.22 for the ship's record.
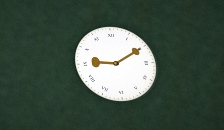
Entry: 9.10
